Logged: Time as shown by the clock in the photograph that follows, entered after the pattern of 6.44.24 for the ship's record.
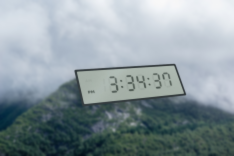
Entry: 3.34.37
